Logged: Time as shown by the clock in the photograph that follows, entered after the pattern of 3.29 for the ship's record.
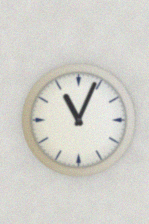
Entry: 11.04
